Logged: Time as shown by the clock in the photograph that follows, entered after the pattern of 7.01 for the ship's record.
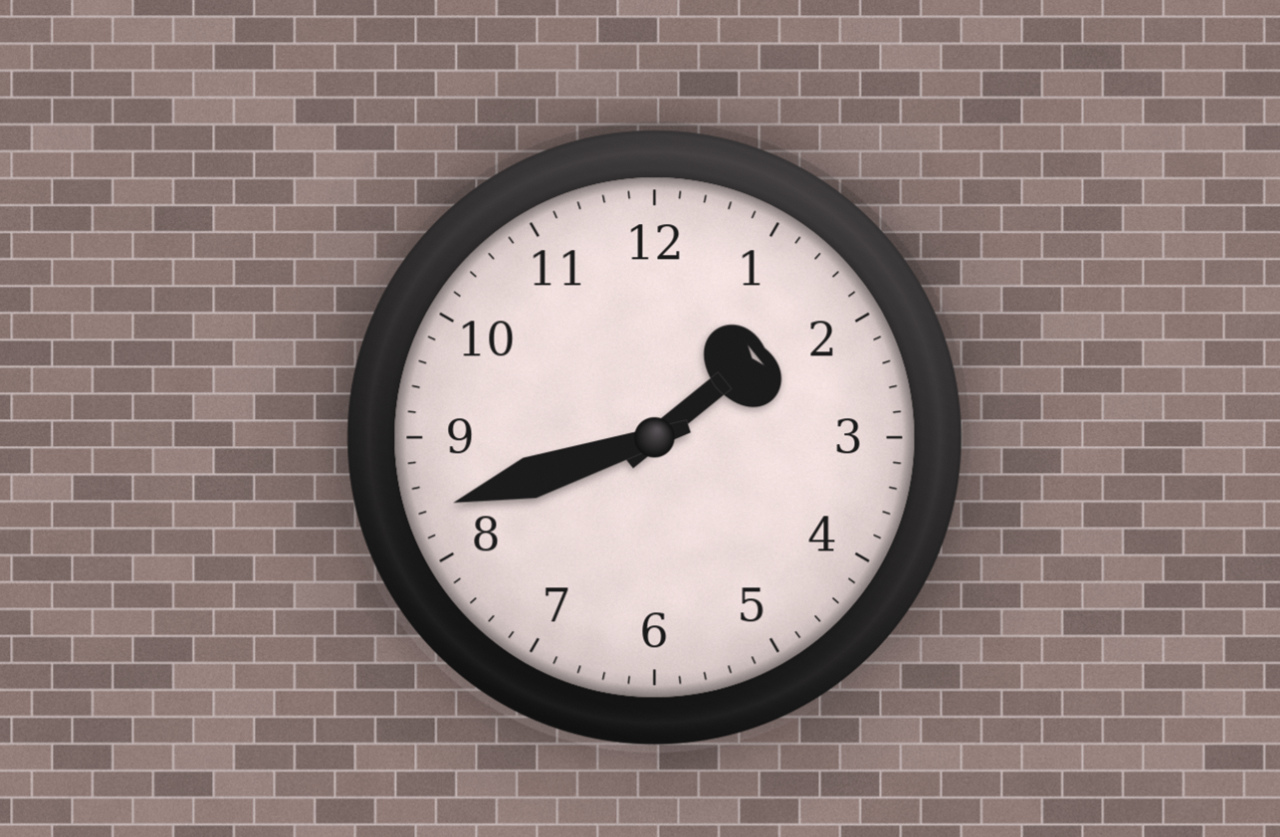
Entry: 1.42
